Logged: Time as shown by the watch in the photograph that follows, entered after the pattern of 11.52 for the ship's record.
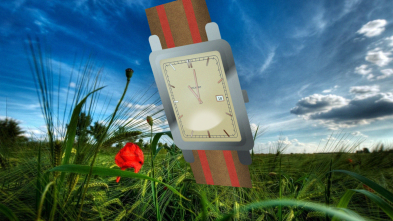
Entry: 11.01
